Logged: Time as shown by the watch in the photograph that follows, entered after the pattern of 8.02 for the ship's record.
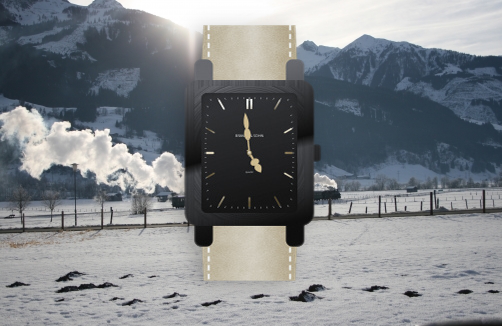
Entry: 4.59
